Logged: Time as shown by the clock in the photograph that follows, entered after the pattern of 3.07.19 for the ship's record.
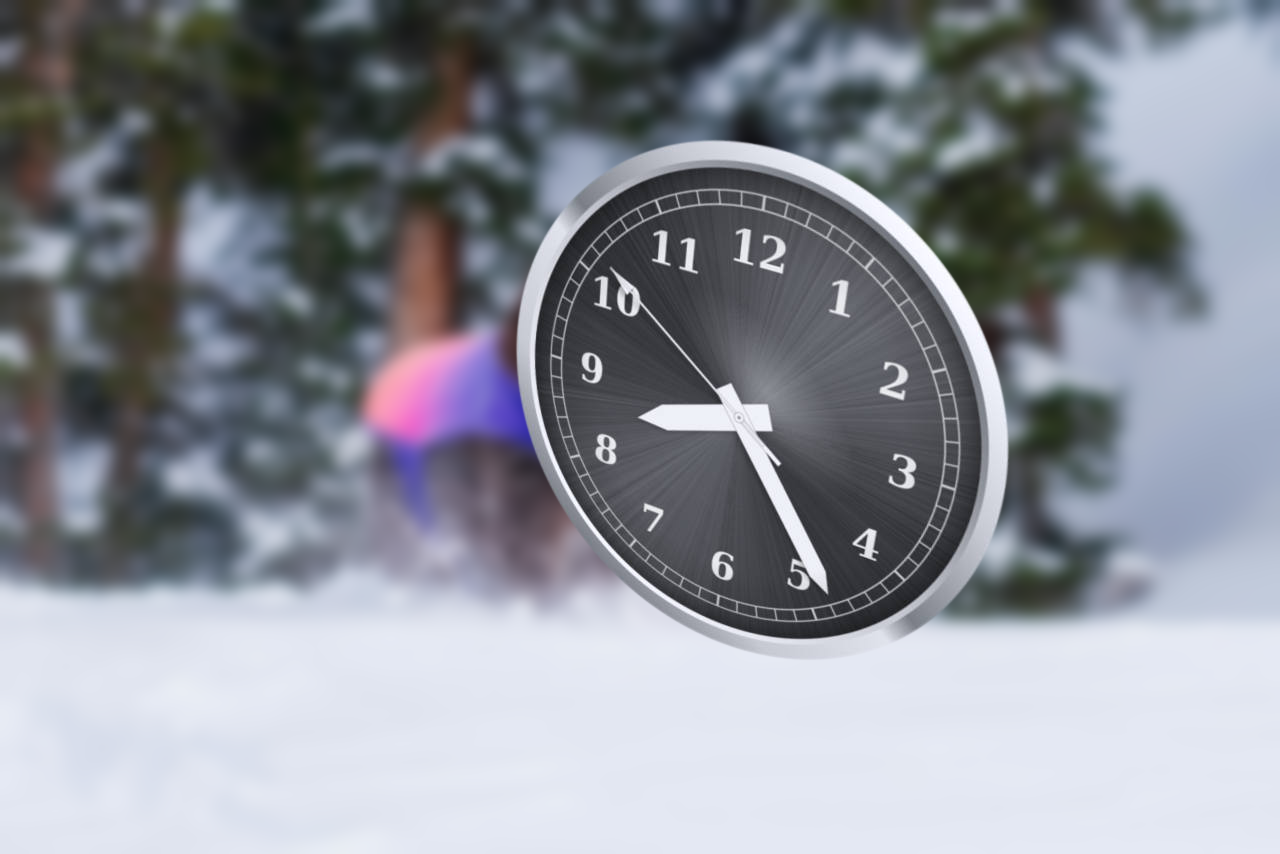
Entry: 8.23.51
